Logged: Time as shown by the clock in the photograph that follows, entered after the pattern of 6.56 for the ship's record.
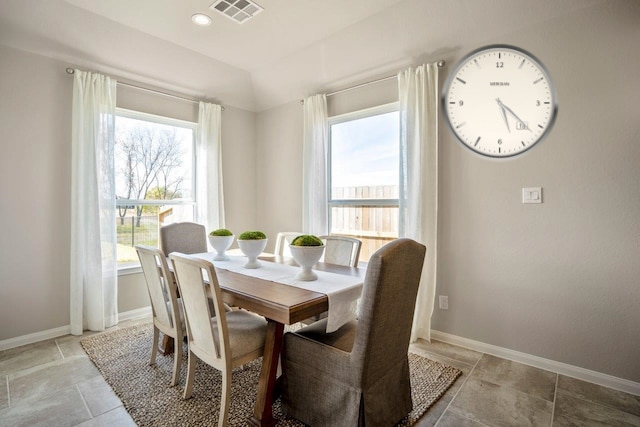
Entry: 5.22
